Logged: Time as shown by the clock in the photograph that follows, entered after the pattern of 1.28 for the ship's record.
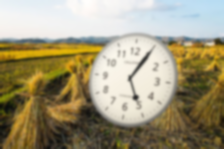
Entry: 5.05
